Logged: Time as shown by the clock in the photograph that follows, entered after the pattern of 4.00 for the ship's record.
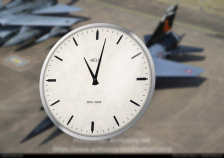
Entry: 11.02
